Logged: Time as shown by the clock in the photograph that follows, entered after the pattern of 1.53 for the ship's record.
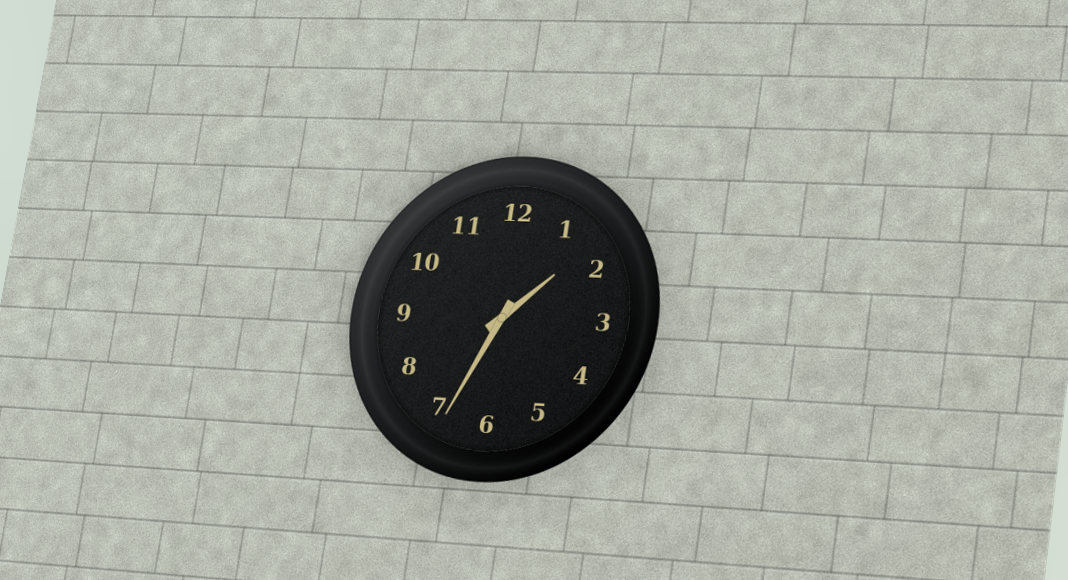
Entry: 1.34
